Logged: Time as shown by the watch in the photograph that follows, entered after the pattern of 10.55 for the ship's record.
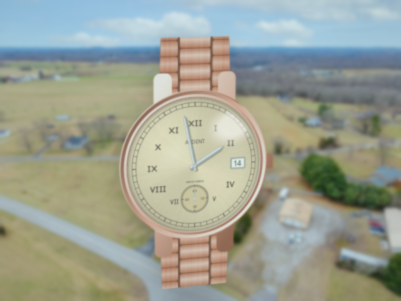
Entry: 1.58
